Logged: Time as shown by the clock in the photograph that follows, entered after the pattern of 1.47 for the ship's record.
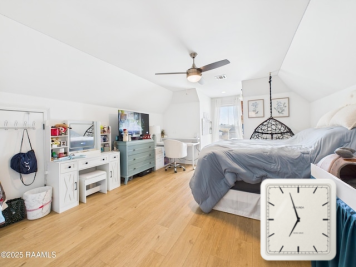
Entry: 6.57
